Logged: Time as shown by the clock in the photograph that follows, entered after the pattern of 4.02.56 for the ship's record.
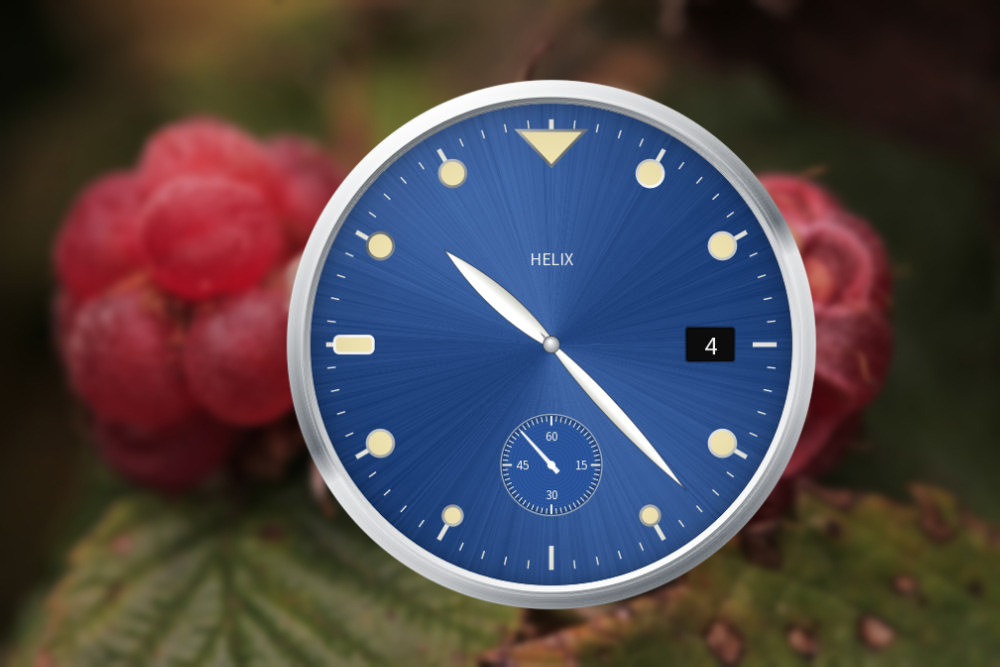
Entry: 10.22.53
